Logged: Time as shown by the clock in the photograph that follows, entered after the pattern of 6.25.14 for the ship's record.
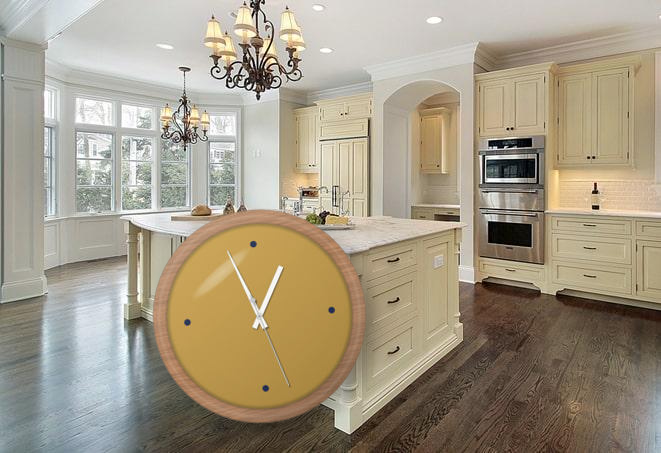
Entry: 12.56.27
